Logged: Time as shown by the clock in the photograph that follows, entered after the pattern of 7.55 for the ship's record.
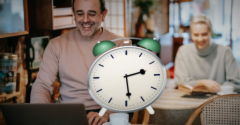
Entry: 2.29
